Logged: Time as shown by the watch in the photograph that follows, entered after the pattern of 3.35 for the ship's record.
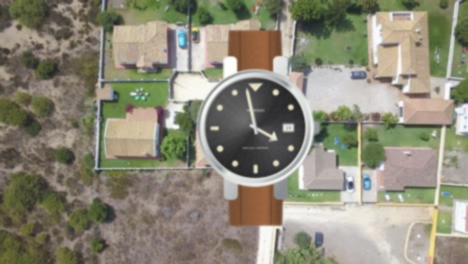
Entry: 3.58
